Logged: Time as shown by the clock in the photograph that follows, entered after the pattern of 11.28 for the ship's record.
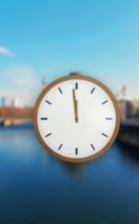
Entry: 11.59
